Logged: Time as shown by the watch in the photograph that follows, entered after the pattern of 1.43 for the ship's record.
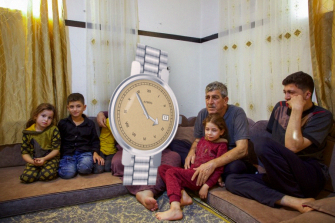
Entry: 3.54
